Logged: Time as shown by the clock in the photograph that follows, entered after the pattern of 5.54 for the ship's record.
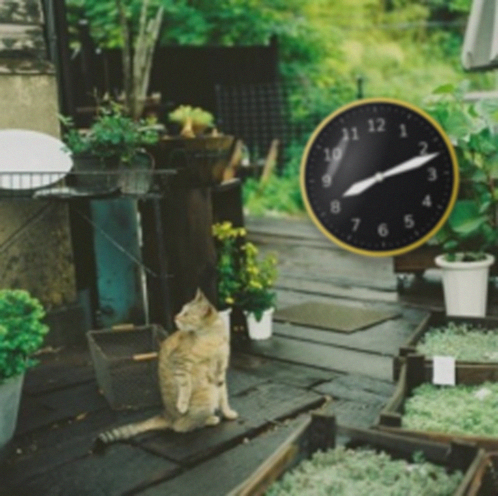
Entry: 8.12
